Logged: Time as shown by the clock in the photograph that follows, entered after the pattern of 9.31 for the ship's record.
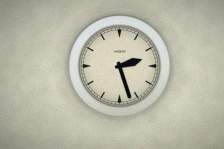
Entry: 2.27
